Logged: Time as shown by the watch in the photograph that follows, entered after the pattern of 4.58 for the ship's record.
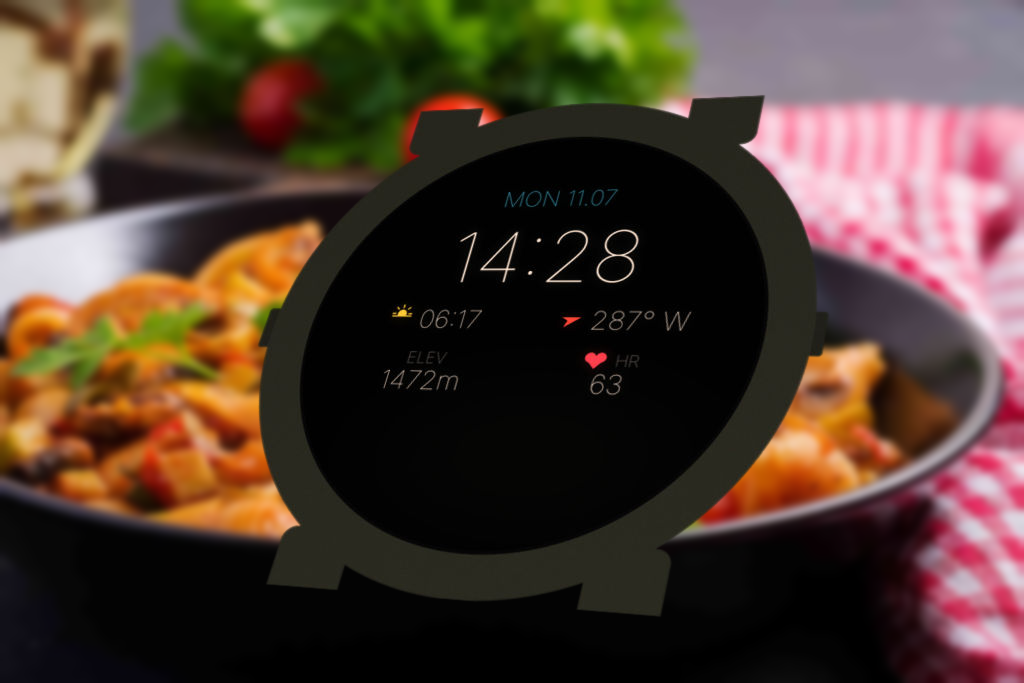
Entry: 14.28
